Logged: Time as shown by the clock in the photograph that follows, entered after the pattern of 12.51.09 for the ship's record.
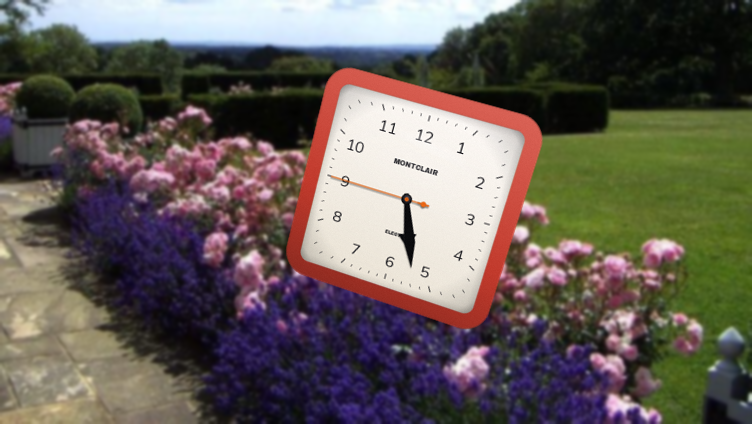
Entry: 5.26.45
